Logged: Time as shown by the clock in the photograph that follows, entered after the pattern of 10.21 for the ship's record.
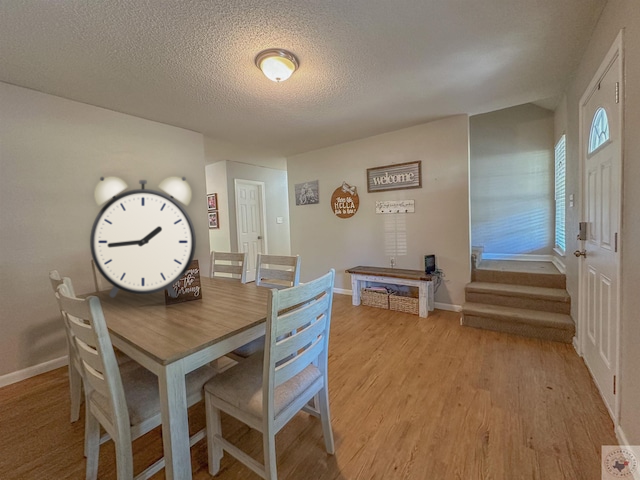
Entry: 1.44
